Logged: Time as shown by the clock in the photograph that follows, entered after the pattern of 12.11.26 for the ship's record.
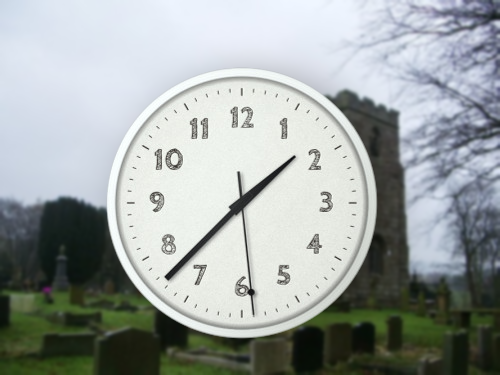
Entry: 1.37.29
